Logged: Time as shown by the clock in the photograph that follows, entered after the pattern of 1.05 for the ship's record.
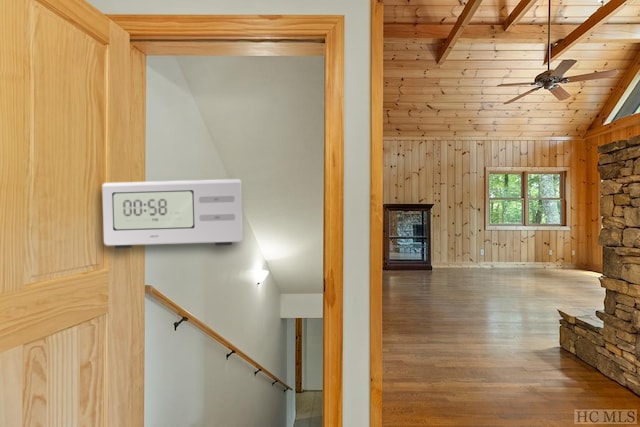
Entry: 0.58
